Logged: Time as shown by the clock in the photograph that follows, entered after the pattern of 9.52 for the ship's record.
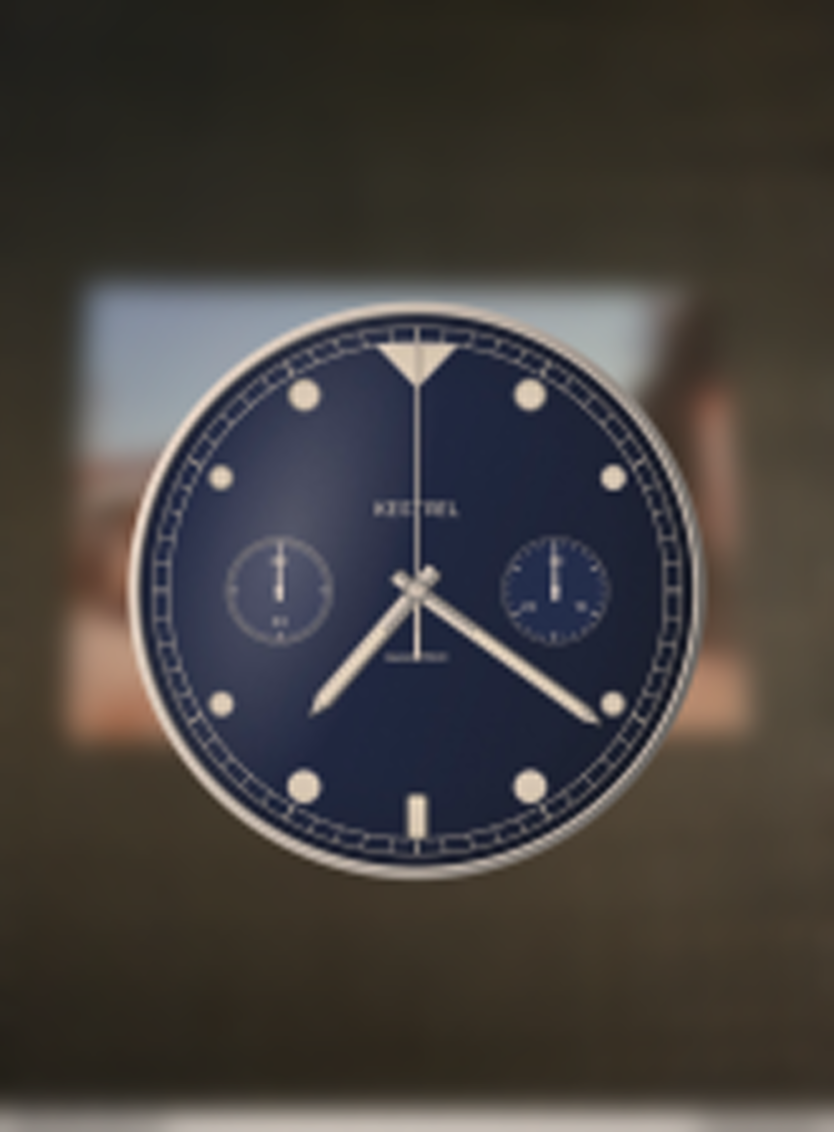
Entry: 7.21
